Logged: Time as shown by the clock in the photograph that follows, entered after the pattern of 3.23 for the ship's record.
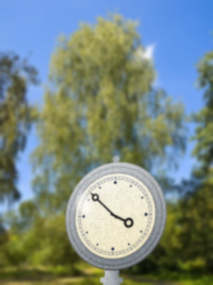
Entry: 3.52
